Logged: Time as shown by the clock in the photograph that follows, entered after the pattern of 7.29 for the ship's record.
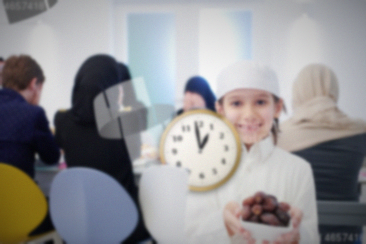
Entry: 12.59
